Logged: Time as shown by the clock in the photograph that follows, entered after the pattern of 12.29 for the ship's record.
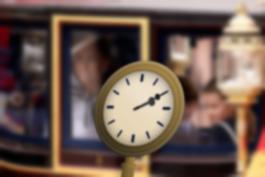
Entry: 2.10
